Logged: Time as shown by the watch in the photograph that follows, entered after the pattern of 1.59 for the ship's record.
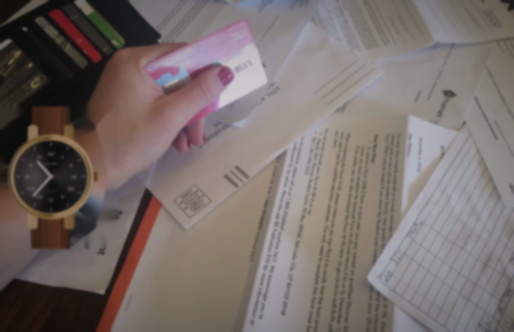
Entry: 10.37
